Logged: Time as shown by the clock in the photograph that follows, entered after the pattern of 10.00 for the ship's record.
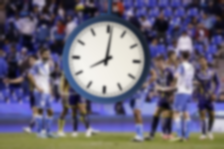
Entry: 8.01
